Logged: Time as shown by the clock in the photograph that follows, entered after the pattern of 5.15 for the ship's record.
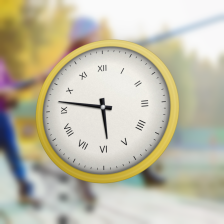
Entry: 5.47
